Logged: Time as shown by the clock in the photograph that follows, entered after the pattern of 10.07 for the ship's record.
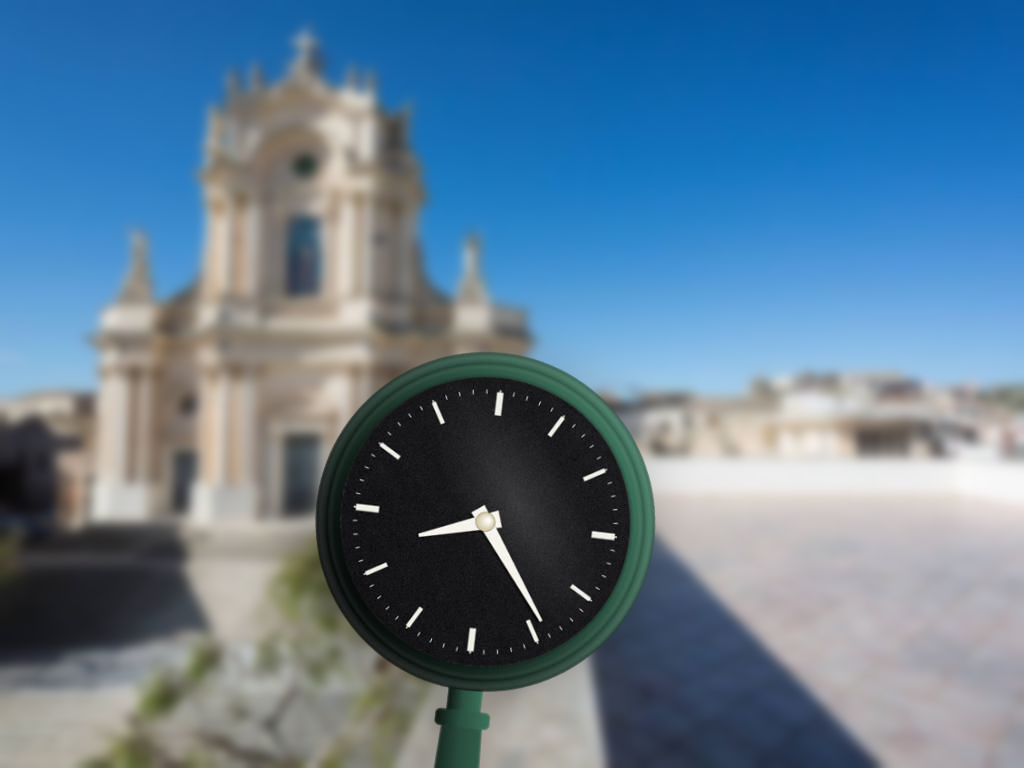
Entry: 8.24
